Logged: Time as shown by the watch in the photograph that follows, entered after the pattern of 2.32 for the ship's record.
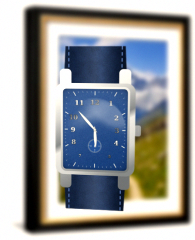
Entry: 5.53
